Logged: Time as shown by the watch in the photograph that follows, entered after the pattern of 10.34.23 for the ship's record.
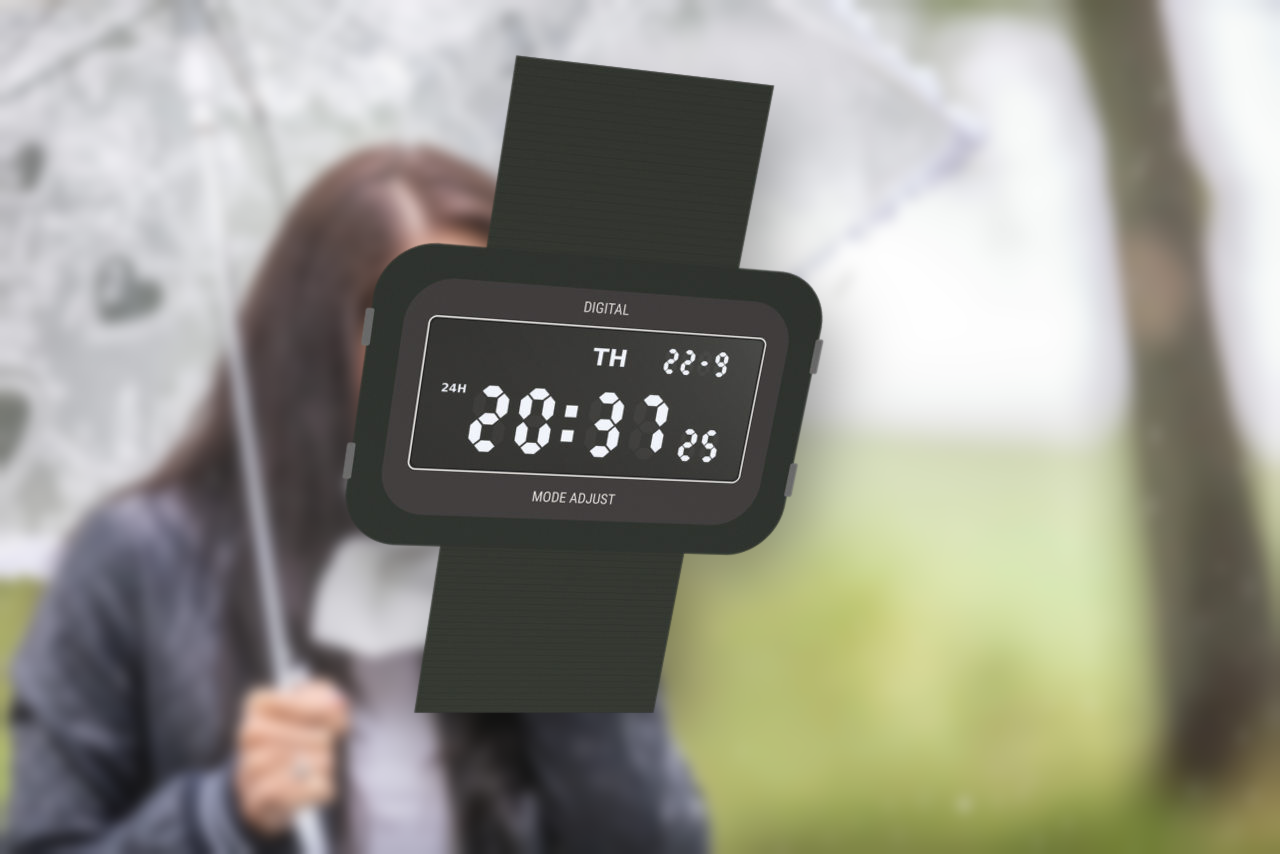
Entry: 20.37.25
